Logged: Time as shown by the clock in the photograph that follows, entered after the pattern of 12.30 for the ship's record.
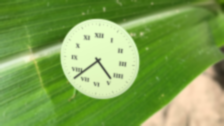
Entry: 4.38
